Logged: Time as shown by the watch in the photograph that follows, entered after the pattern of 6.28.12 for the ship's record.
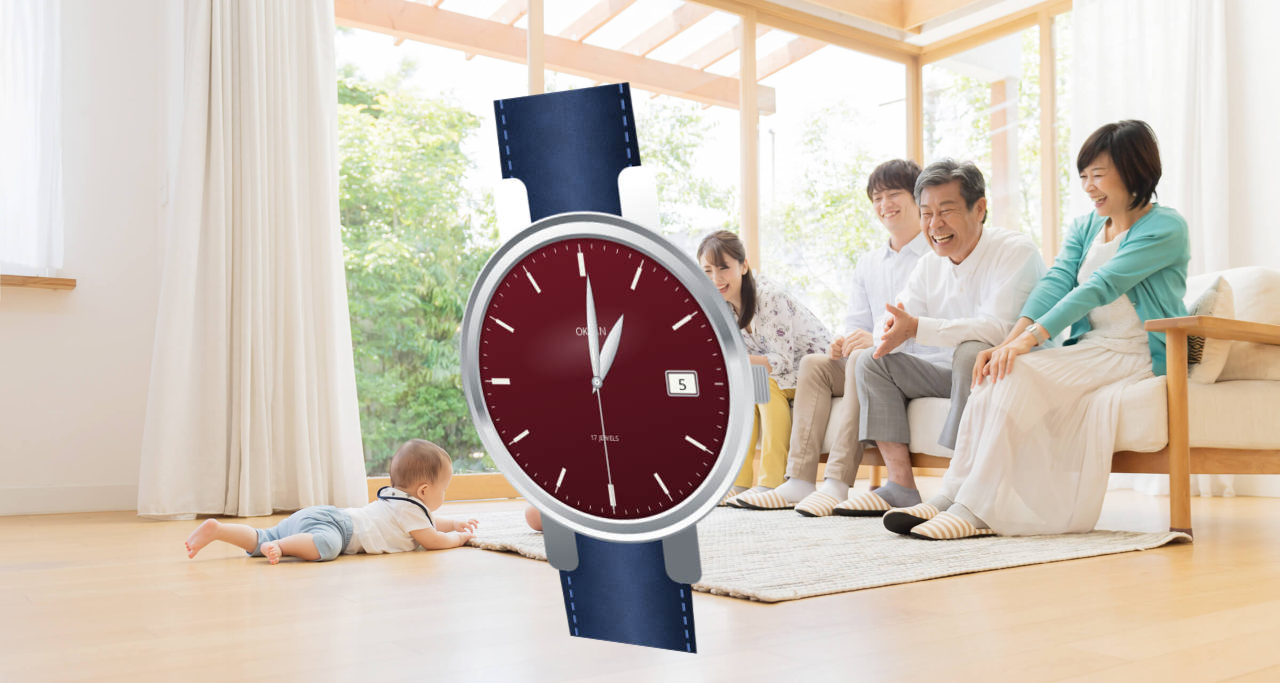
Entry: 1.00.30
